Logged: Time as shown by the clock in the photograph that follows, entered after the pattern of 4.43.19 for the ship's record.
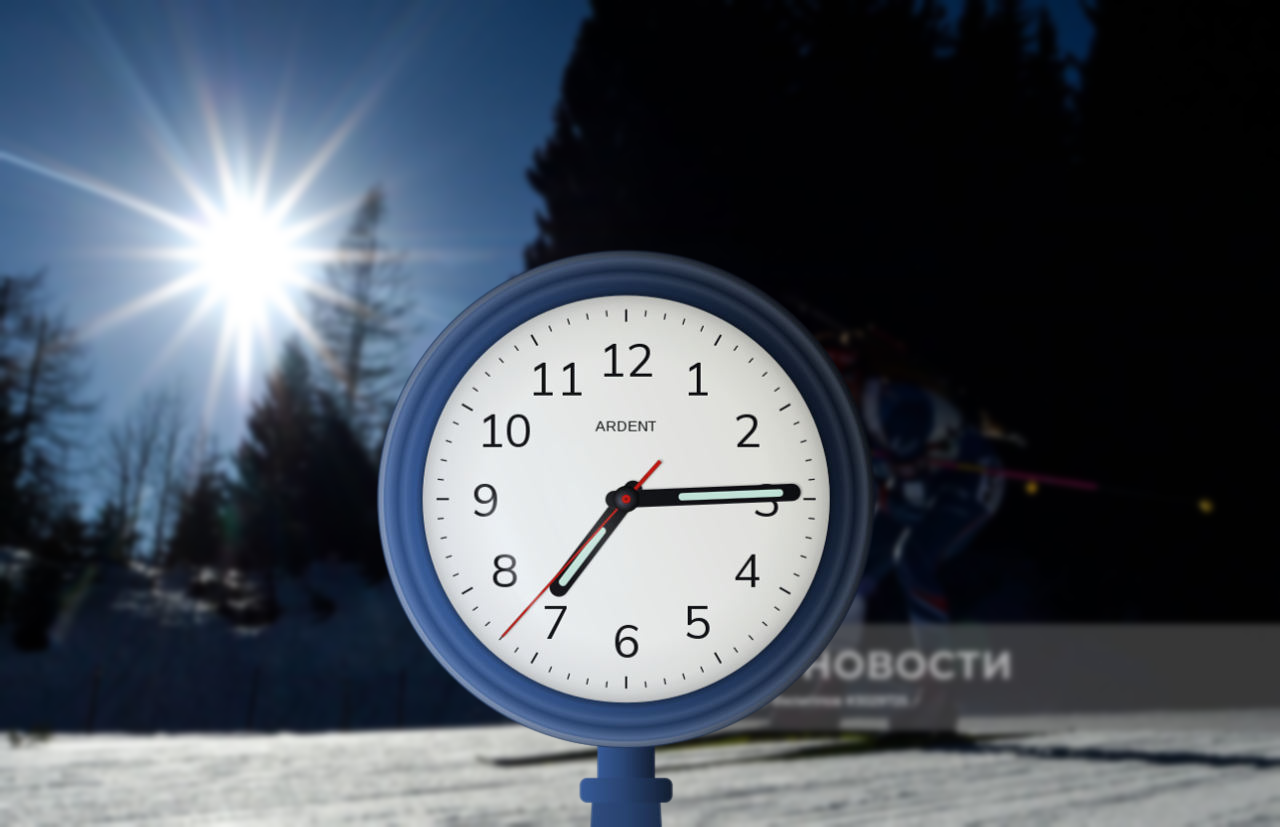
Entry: 7.14.37
